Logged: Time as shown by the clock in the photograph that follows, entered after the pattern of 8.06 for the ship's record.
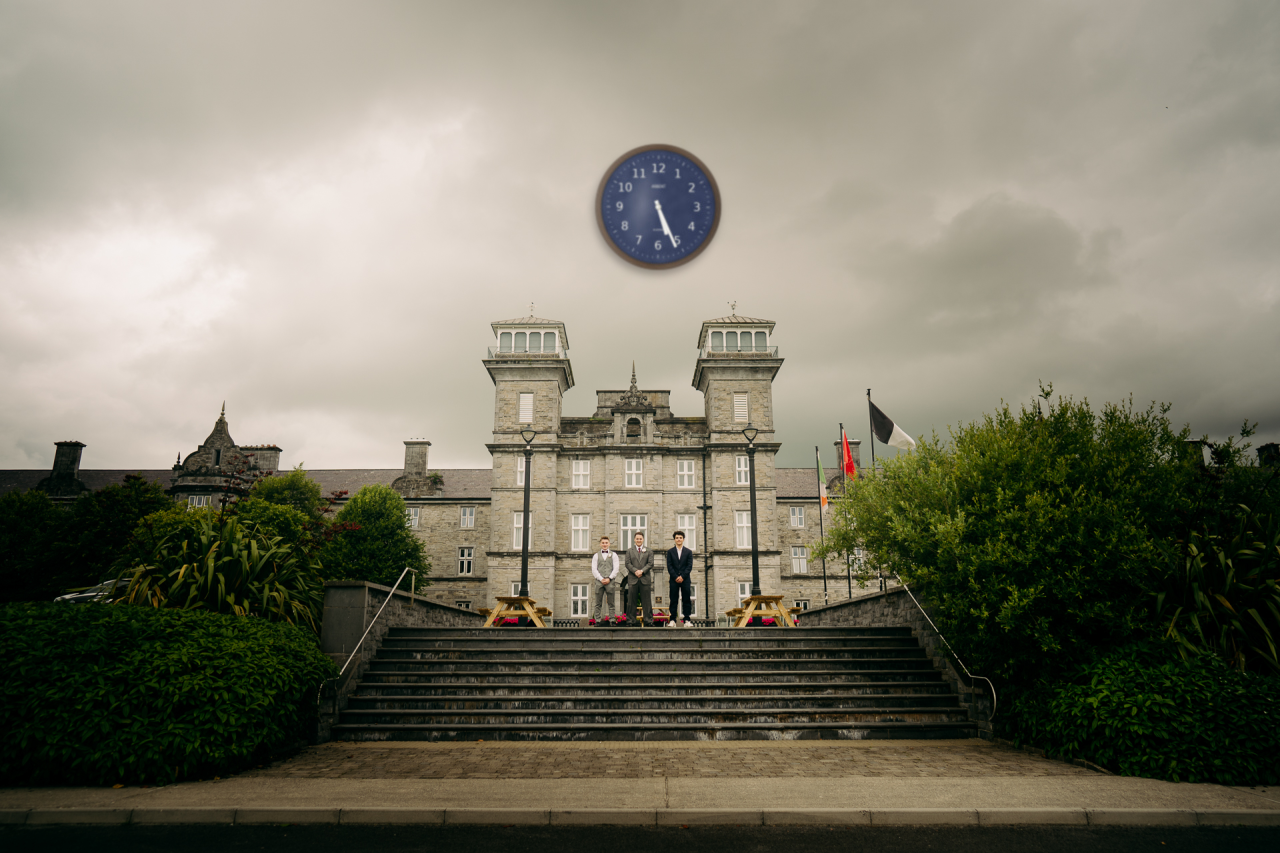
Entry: 5.26
